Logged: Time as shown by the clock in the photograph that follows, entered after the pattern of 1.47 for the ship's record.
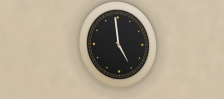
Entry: 4.59
